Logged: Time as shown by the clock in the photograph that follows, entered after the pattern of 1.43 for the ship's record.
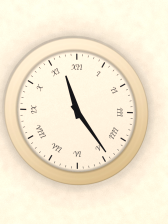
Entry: 11.24
